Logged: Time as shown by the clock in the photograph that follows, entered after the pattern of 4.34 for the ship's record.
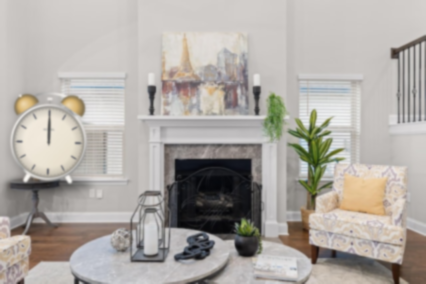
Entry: 12.00
